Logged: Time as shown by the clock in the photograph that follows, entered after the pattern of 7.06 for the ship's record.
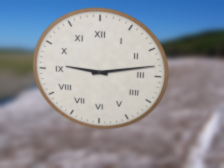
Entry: 9.13
